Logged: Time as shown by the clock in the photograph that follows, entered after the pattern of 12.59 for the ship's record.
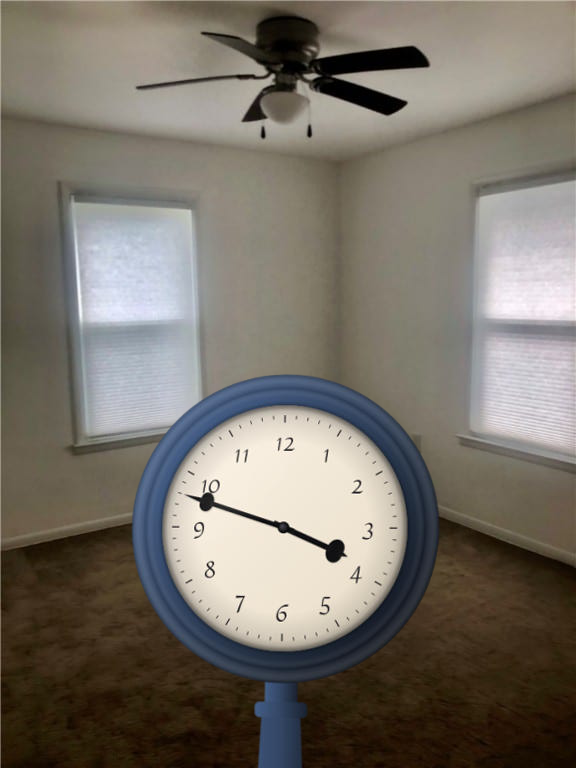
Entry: 3.48
